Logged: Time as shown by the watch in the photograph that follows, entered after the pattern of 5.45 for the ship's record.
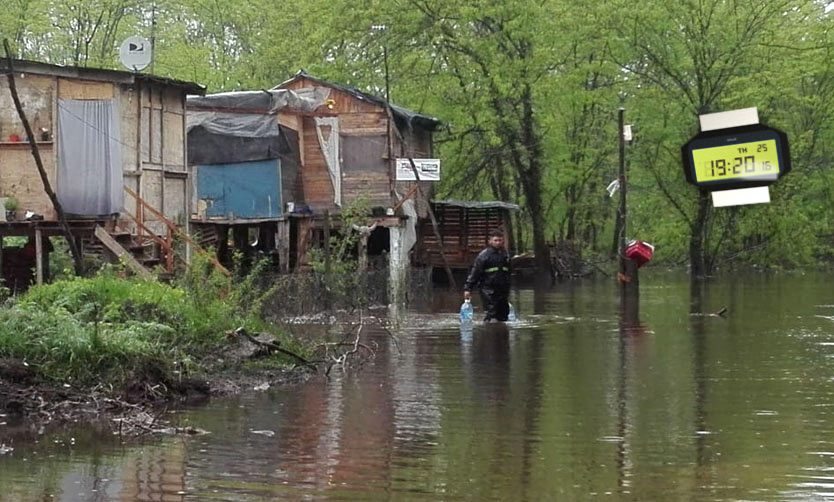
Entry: 19.20
